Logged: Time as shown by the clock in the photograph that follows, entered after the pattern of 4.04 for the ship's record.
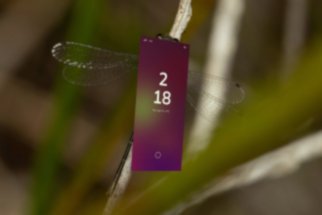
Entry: 2.18
